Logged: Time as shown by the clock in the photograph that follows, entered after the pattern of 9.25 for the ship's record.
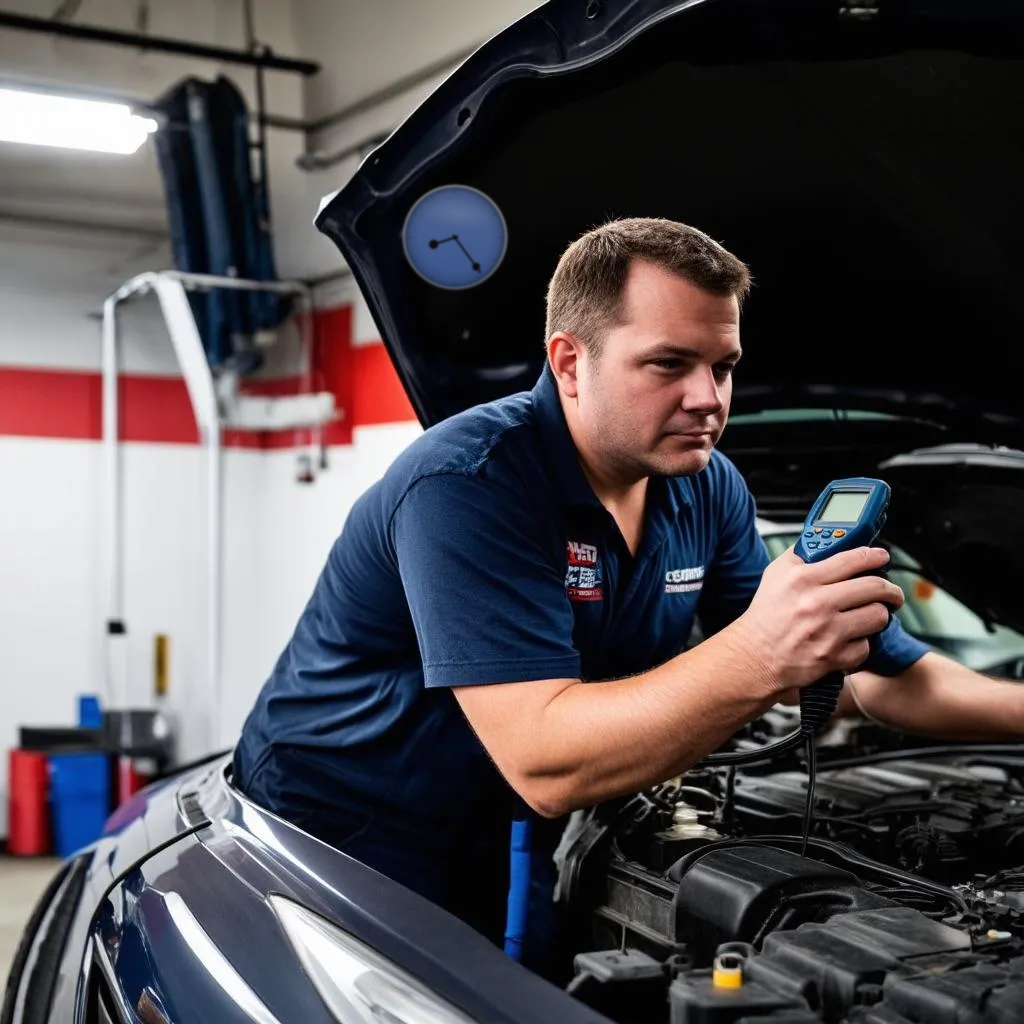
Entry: 8.24
